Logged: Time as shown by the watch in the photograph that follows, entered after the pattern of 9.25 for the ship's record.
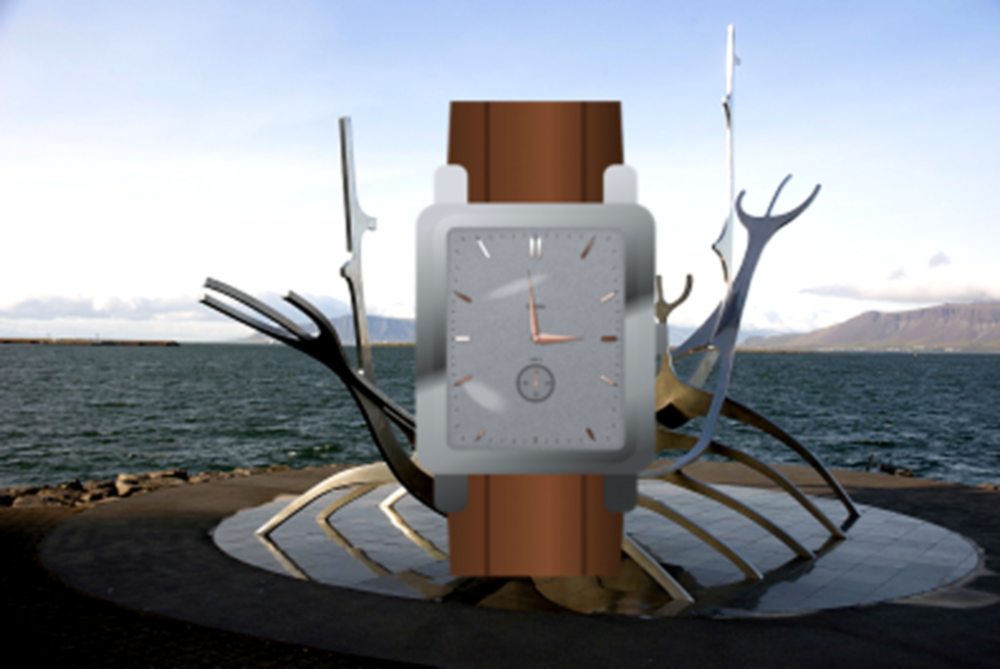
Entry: 2.59
